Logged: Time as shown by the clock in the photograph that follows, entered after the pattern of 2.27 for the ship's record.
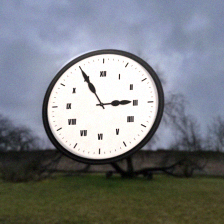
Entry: 2.55
